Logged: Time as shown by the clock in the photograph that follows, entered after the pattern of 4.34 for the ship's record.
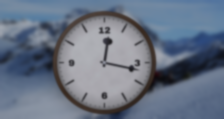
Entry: 12.17
